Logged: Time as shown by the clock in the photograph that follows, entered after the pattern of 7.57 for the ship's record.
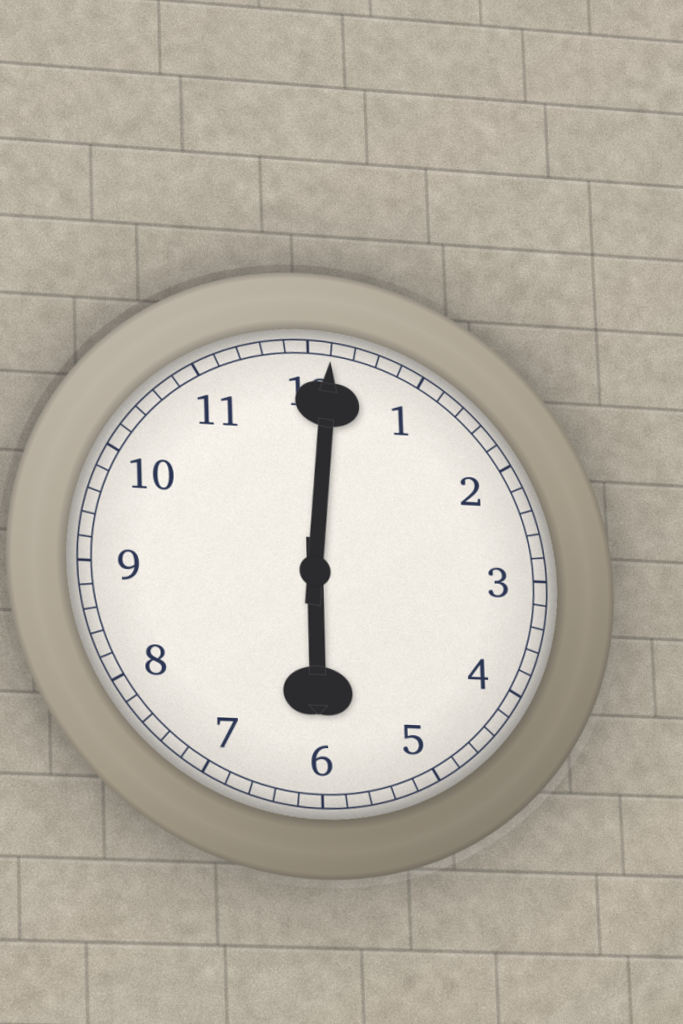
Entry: 6.01
